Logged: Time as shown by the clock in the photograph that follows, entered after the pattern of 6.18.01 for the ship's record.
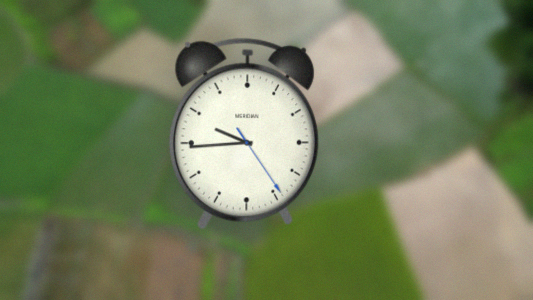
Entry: 9.44.24
